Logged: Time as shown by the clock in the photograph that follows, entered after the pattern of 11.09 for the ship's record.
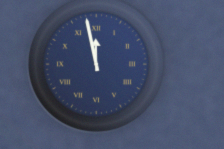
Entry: 11.58
